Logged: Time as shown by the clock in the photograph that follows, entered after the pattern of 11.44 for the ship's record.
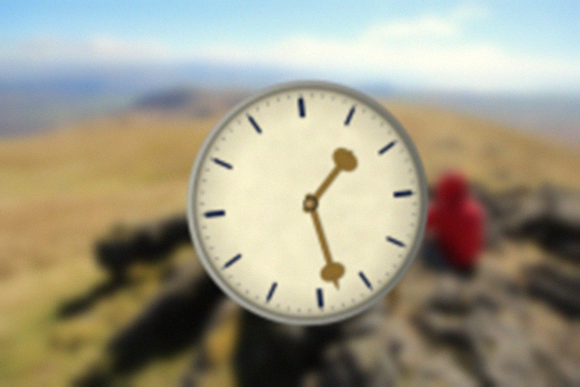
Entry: 1.28
